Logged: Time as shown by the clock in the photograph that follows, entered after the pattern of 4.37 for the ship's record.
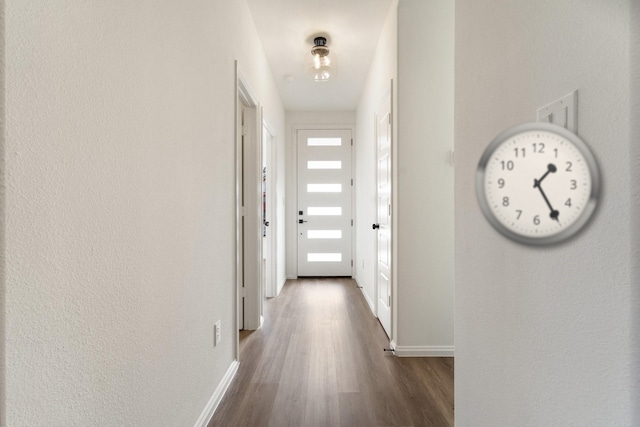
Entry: 1.25
